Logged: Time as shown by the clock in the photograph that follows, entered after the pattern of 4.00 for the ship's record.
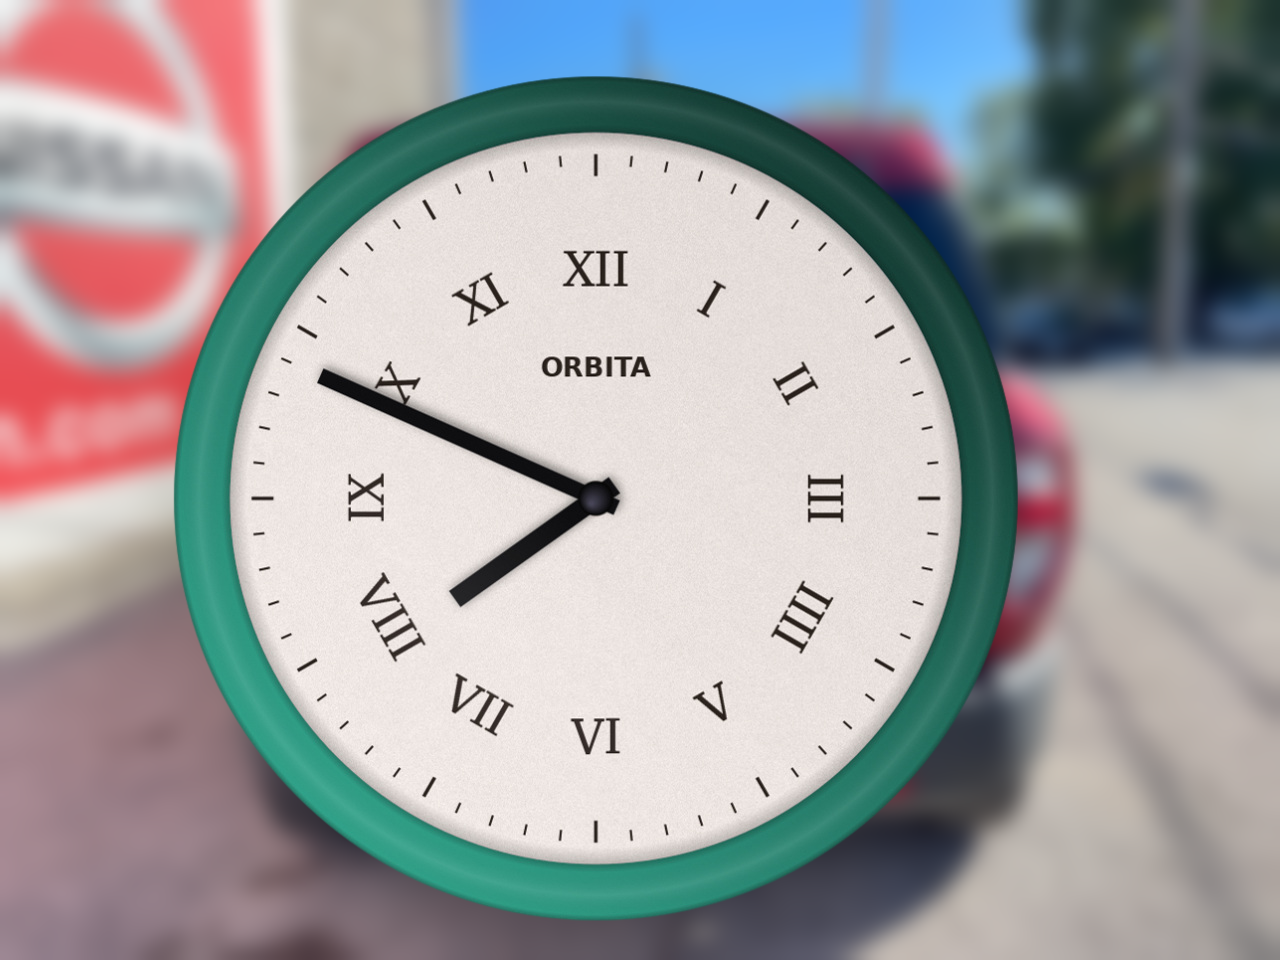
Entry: 7.49
